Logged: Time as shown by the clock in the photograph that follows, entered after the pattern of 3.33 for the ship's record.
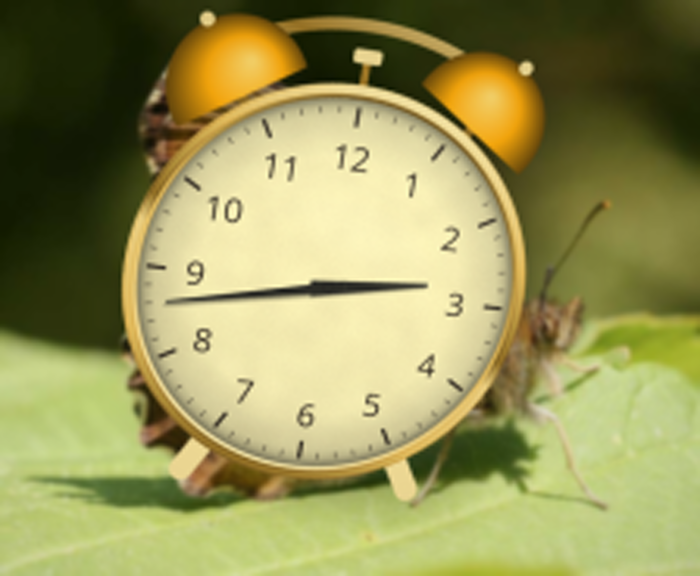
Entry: 2.43
